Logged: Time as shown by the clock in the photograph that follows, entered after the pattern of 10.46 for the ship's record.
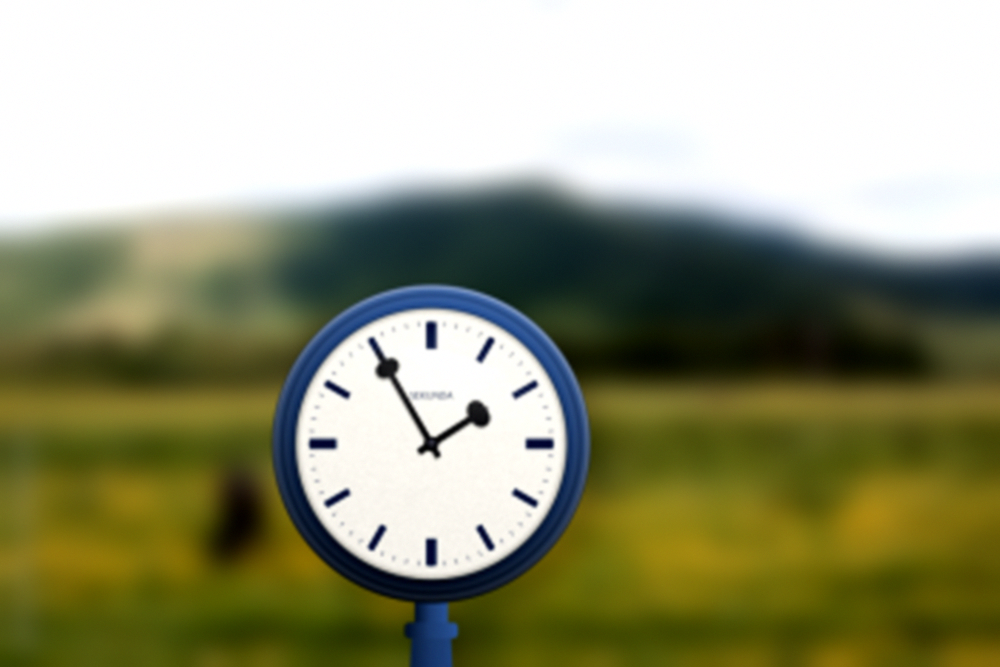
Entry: 1.55
